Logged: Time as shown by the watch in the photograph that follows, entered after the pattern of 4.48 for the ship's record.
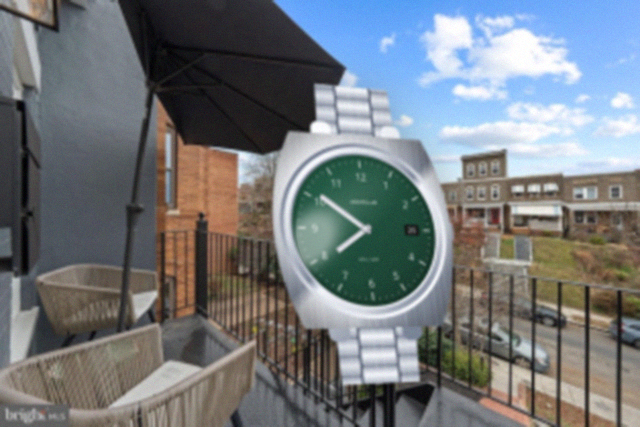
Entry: 7.51
